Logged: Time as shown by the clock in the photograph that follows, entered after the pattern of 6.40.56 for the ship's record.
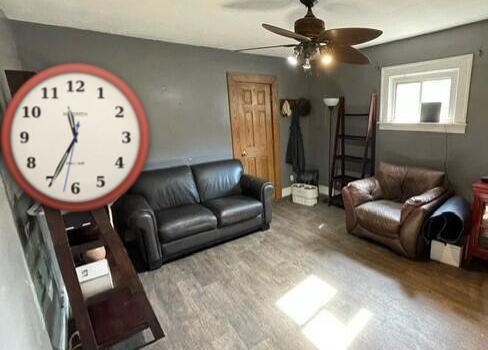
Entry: 11.34.32
